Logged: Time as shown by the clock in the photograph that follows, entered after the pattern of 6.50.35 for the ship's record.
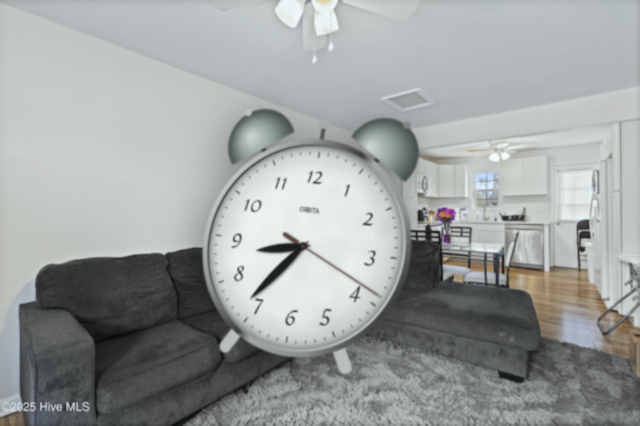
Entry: 8.36.19
